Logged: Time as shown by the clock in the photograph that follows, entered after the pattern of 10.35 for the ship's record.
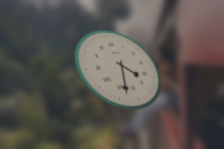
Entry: 4.33
